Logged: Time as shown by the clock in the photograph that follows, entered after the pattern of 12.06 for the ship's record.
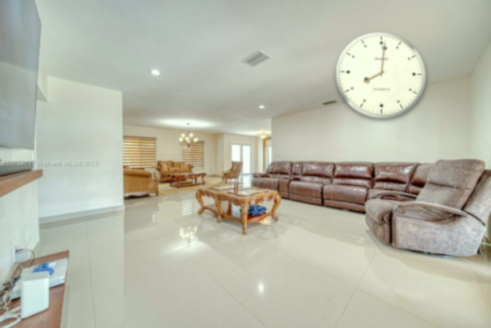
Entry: 8.01
